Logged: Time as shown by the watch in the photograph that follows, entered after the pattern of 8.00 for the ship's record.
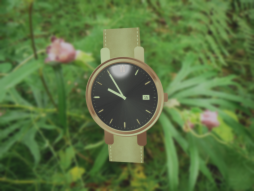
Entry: 9.55
